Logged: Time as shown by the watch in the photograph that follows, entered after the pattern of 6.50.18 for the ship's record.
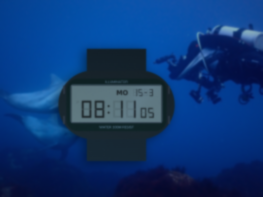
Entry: 8.11.05
